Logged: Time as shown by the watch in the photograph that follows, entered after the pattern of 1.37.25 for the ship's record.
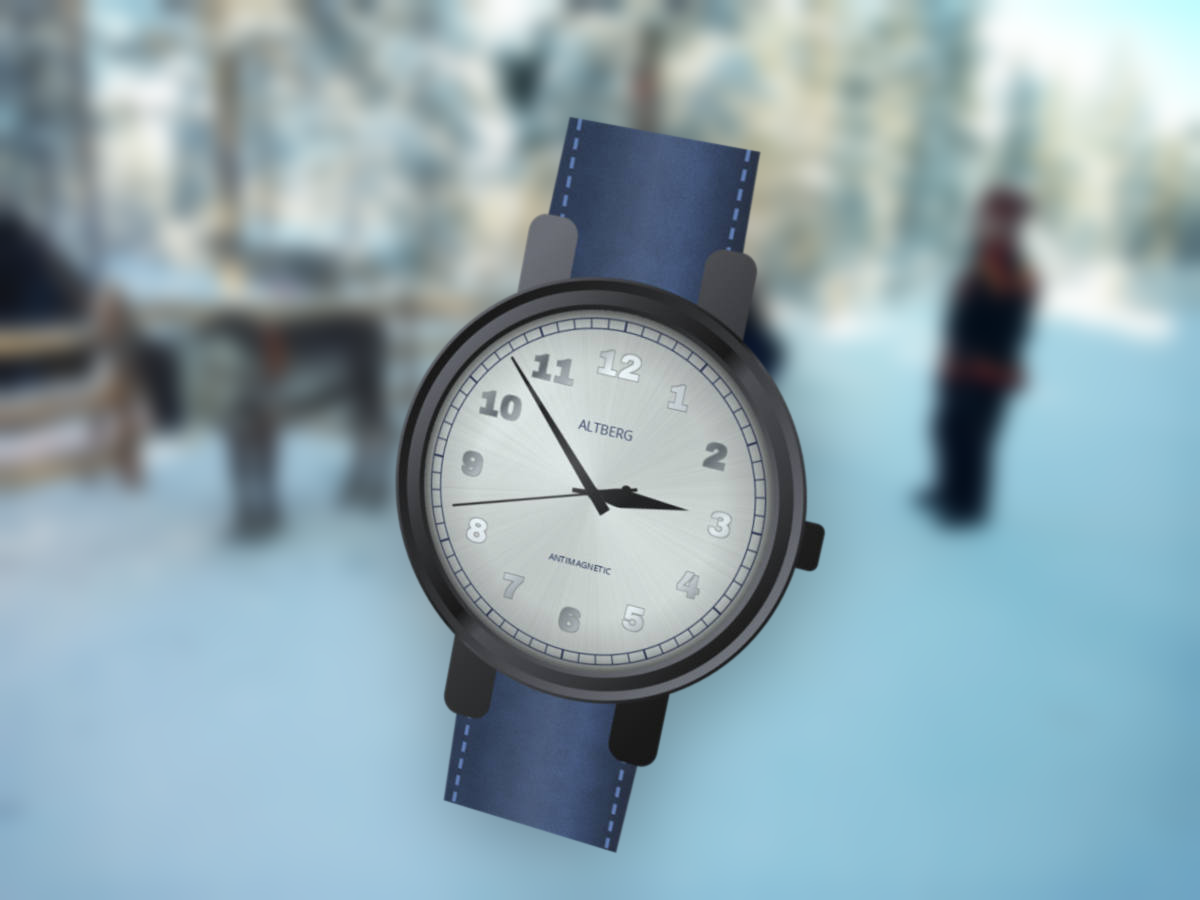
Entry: 2.52.42
